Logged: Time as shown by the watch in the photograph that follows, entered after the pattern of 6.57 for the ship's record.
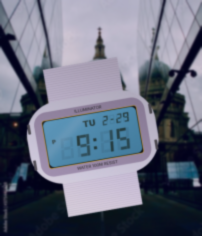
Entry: 9.15
